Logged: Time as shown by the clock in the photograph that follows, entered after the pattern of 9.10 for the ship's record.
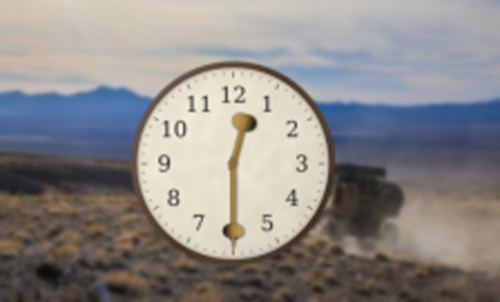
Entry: 12.30
